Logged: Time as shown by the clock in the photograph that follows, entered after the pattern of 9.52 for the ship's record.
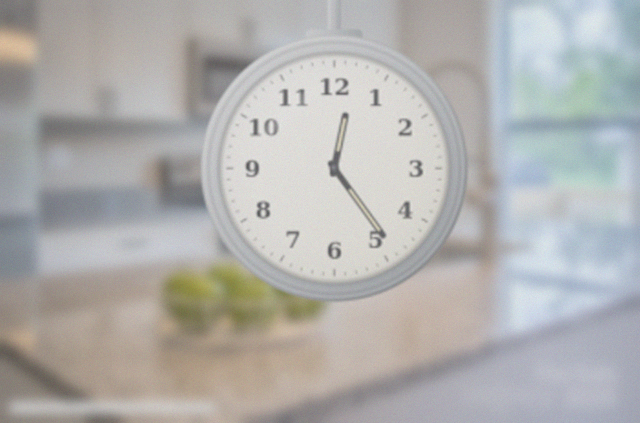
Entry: 12.24
